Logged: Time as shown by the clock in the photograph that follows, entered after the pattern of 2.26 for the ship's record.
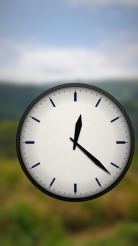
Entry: 12.22
